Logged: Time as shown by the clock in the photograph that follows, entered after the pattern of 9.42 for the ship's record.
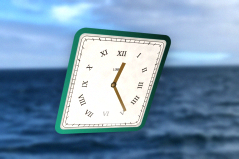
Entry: 12.24
